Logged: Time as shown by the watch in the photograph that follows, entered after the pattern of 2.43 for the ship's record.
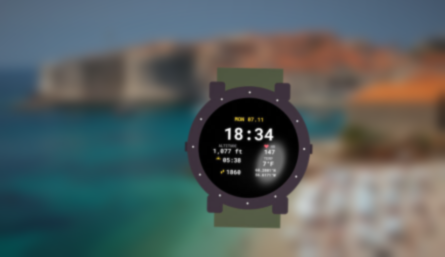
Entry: 18.34
